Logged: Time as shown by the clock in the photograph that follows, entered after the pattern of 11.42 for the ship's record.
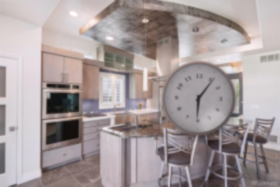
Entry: 6.06
